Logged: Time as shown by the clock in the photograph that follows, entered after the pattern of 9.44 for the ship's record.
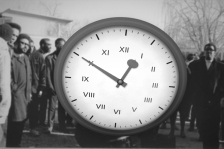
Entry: 12.50
